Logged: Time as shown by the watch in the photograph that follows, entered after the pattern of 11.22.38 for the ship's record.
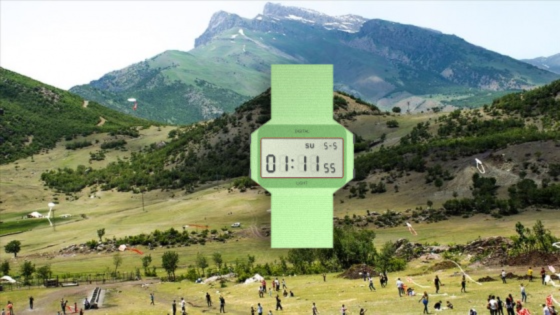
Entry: 1.11.55
